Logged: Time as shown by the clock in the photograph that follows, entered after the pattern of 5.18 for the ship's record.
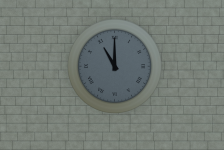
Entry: 11.00
